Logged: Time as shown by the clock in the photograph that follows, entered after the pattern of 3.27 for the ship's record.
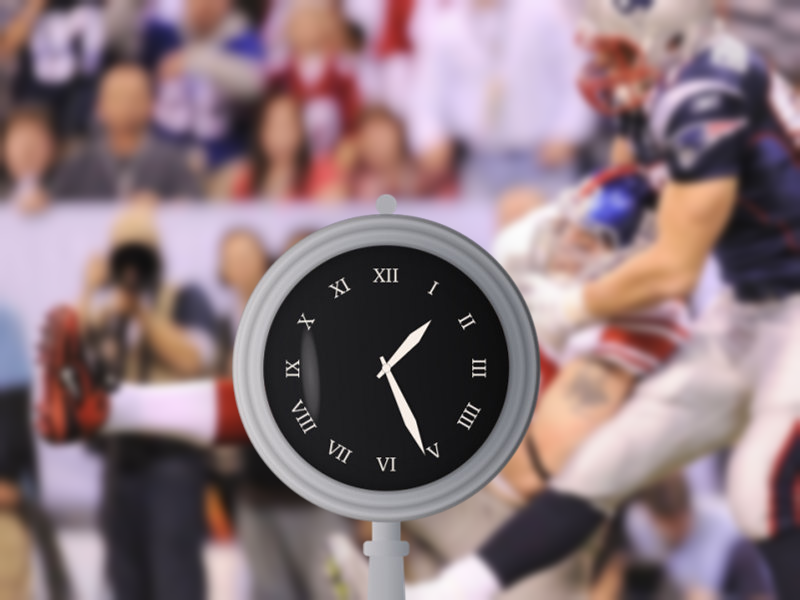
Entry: 1.26
